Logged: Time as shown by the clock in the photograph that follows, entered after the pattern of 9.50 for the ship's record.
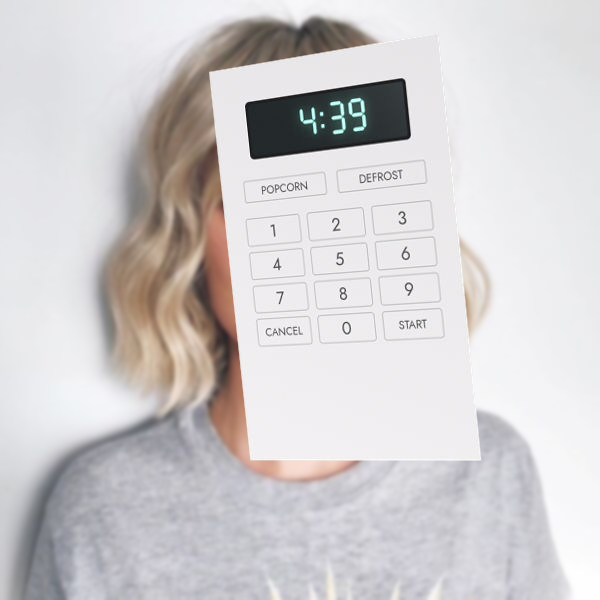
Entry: 4.39
